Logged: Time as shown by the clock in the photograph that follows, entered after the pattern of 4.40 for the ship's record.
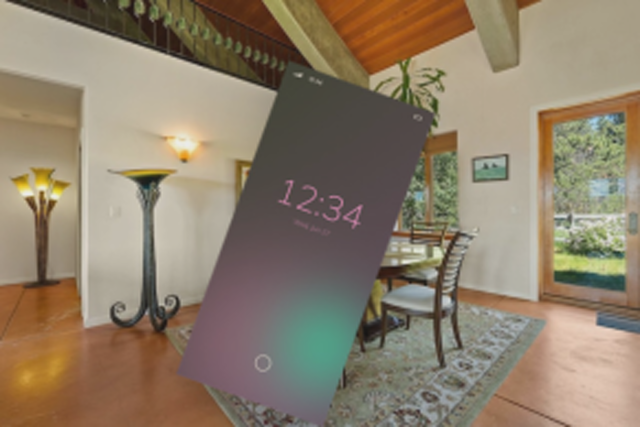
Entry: 12.34
